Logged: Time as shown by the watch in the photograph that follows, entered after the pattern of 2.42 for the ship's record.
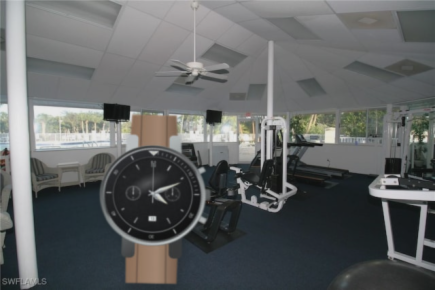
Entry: 4.11
